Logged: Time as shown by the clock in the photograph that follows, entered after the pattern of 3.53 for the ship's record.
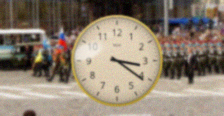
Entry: 3.21
